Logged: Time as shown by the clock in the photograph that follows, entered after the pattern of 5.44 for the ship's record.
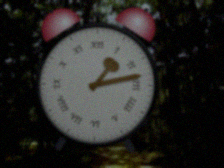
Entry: 1.13
